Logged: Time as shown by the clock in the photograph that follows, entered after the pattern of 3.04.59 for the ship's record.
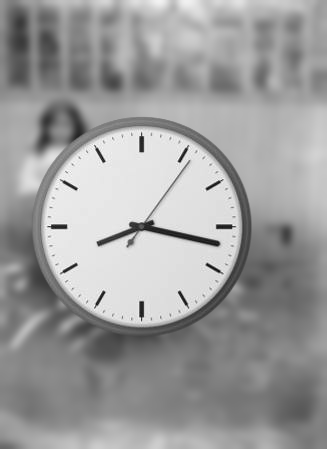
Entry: 8.17.06
